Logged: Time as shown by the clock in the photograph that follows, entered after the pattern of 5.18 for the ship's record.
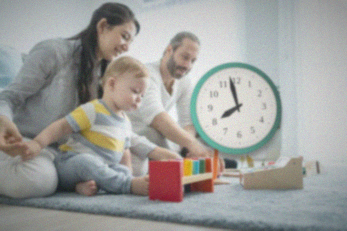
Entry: 7.58
